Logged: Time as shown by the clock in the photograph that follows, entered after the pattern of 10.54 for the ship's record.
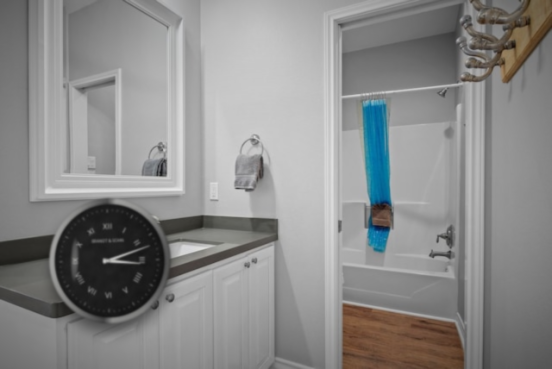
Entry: 3.12
